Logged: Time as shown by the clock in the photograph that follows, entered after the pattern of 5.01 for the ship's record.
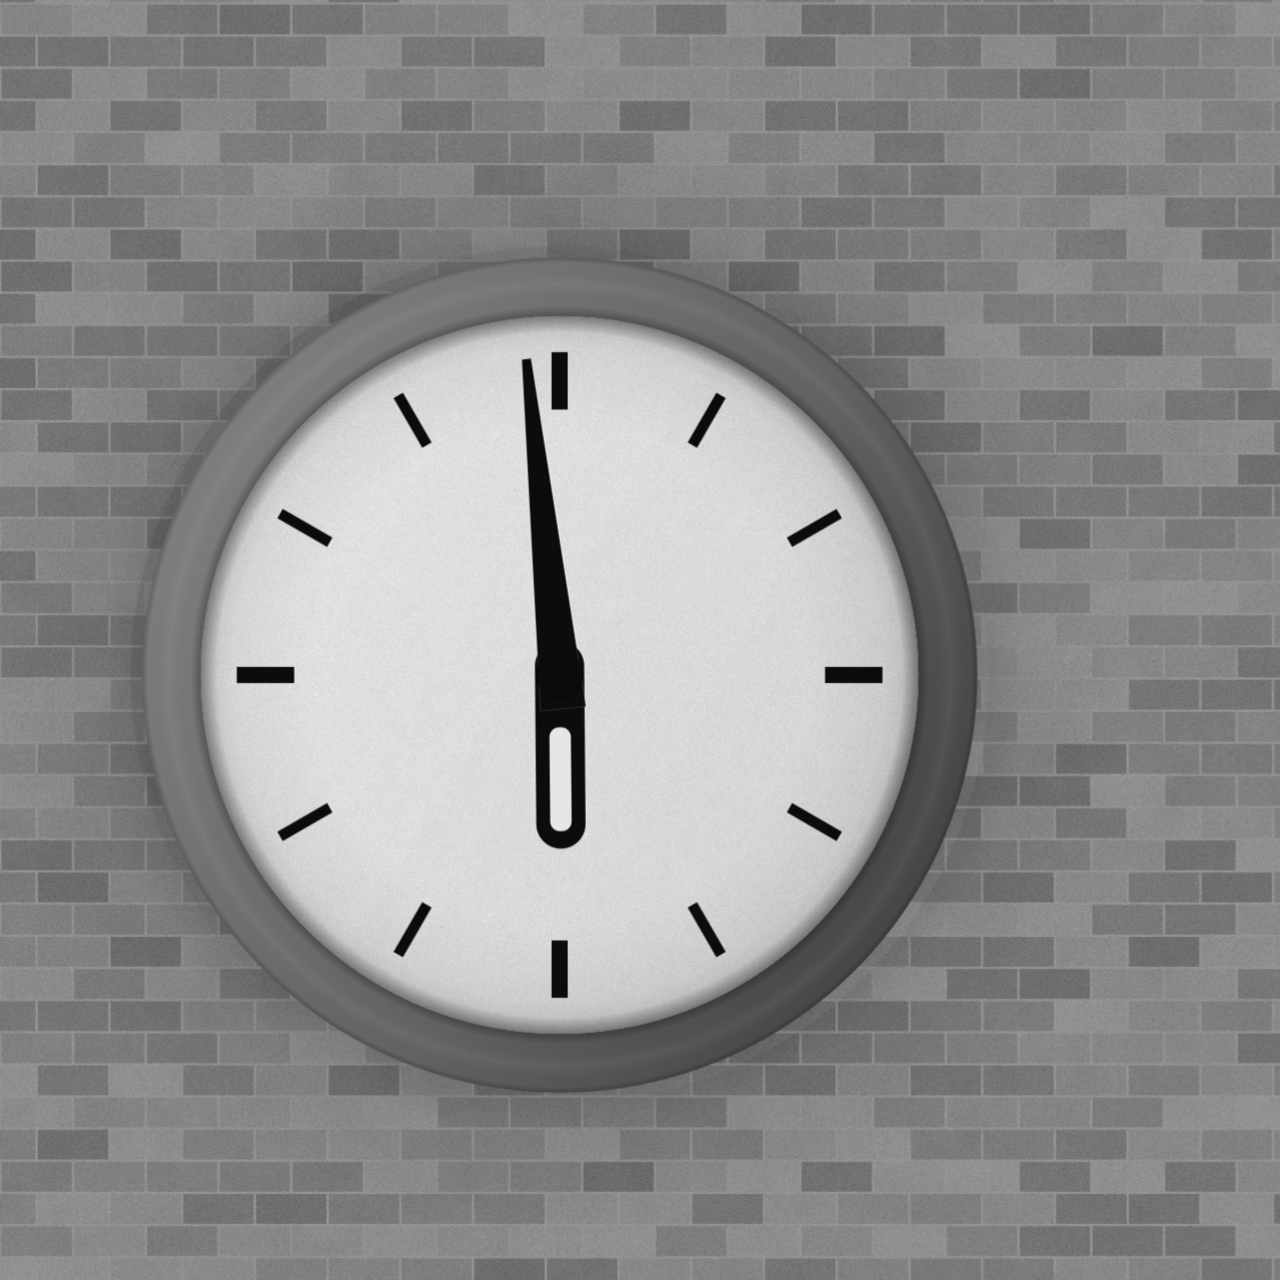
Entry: 5.59
